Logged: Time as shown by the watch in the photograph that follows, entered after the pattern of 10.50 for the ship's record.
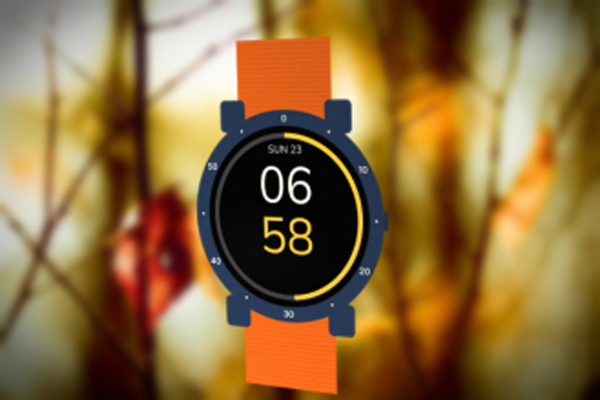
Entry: 6.58
